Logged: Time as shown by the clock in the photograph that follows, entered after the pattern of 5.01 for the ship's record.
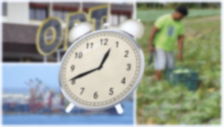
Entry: 12.41
